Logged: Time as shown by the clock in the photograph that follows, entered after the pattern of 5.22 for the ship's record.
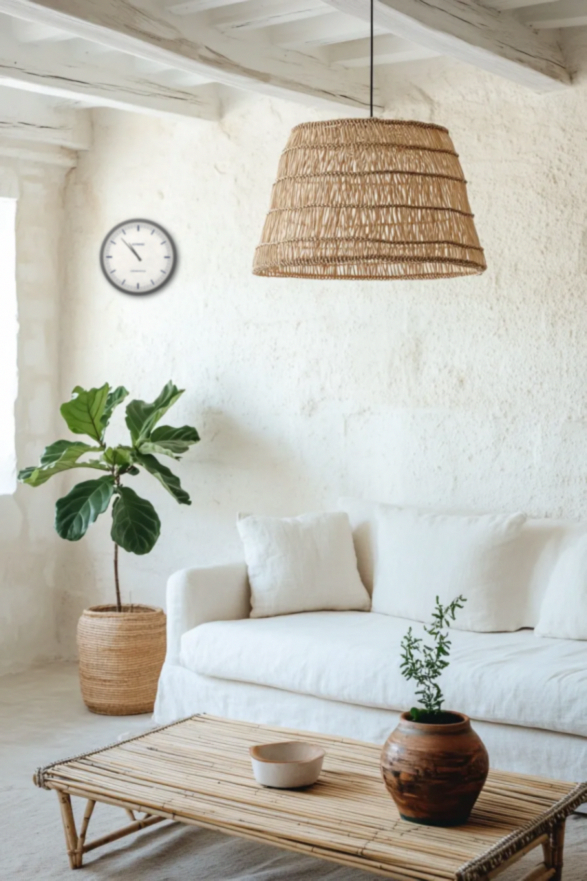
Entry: 10.53
